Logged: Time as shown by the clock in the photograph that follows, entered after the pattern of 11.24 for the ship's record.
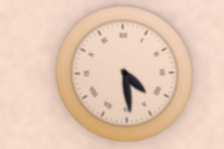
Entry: 4.29
